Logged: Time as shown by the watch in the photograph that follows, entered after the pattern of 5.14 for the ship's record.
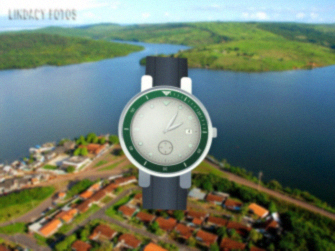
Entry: 2.05
